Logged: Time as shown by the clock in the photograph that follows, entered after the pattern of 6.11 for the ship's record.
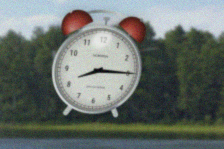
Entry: 8.15
